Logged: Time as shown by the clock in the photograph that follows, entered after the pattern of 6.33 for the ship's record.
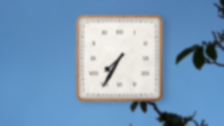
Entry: 7.35
